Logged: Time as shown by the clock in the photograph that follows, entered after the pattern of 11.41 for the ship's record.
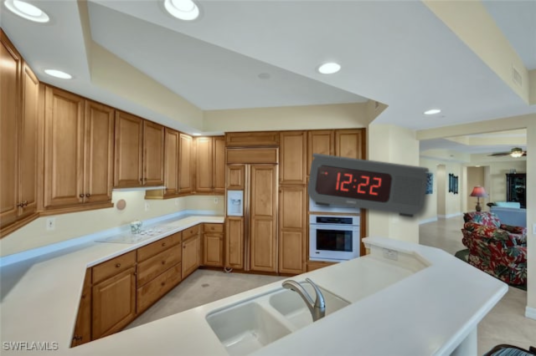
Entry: 12.22
